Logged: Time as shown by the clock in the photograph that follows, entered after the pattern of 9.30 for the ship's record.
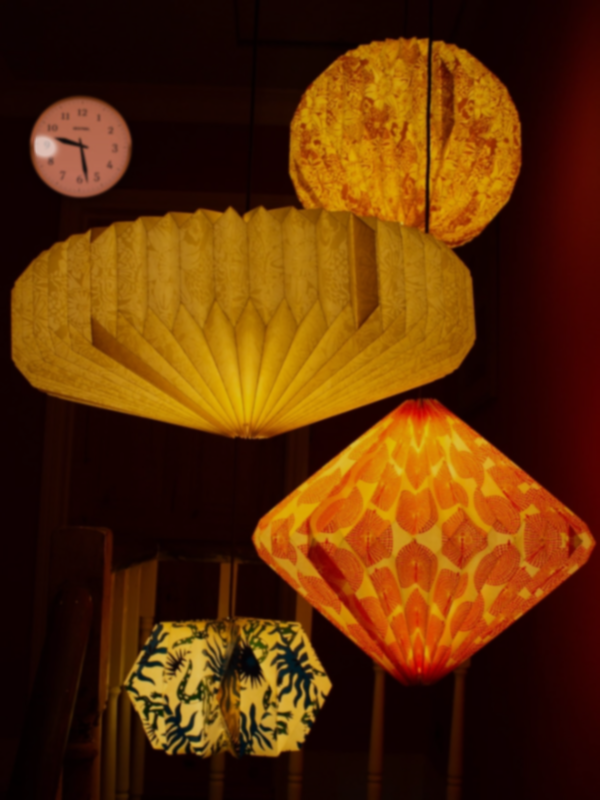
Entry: 9.28
